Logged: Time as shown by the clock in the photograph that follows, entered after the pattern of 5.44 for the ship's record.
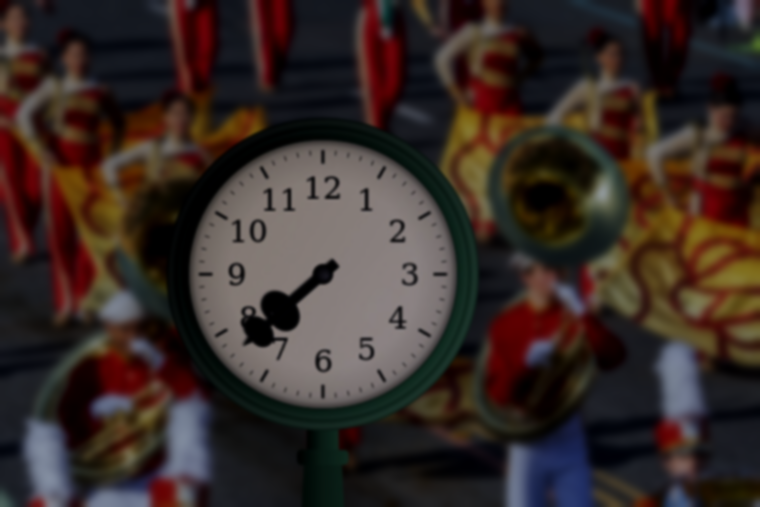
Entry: 7.38
